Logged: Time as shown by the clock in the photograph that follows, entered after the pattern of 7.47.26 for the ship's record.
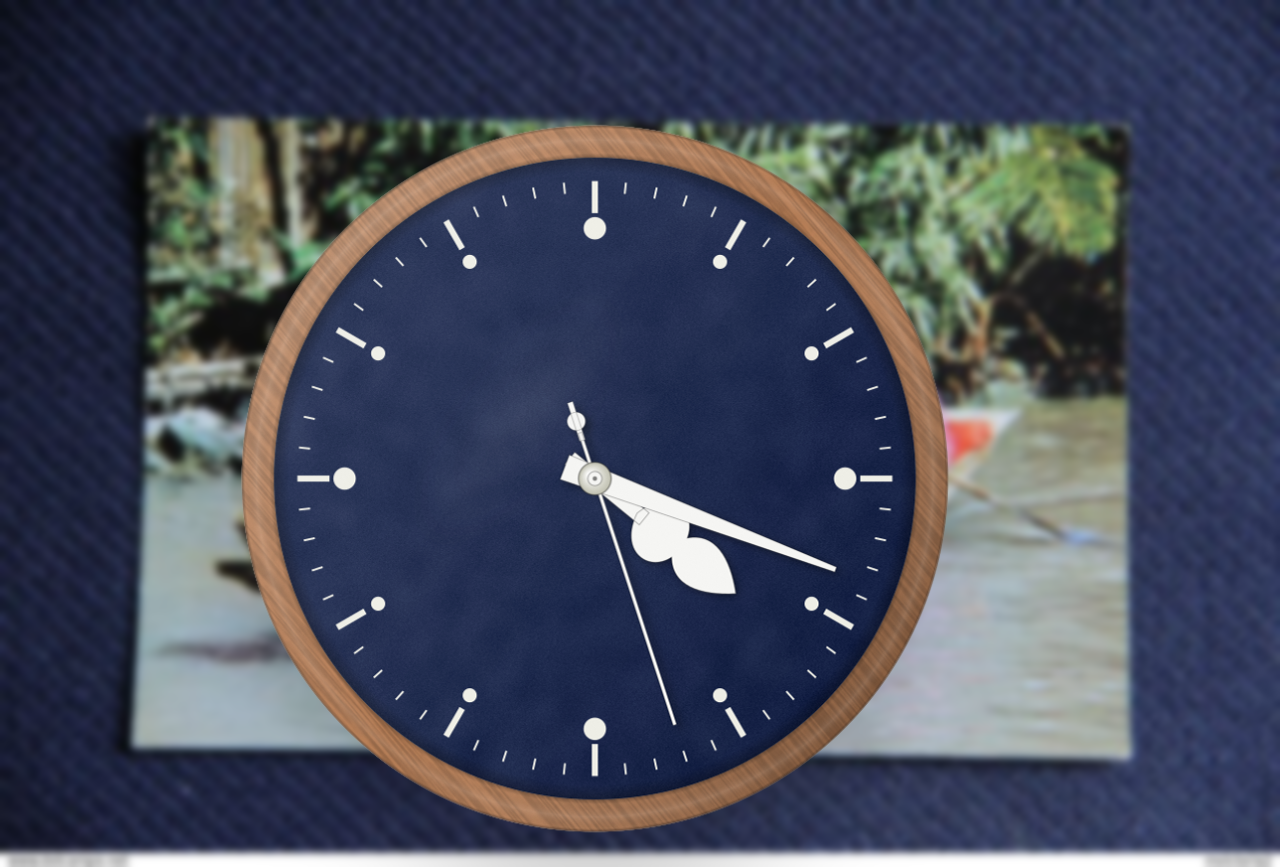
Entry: 4.18.27
